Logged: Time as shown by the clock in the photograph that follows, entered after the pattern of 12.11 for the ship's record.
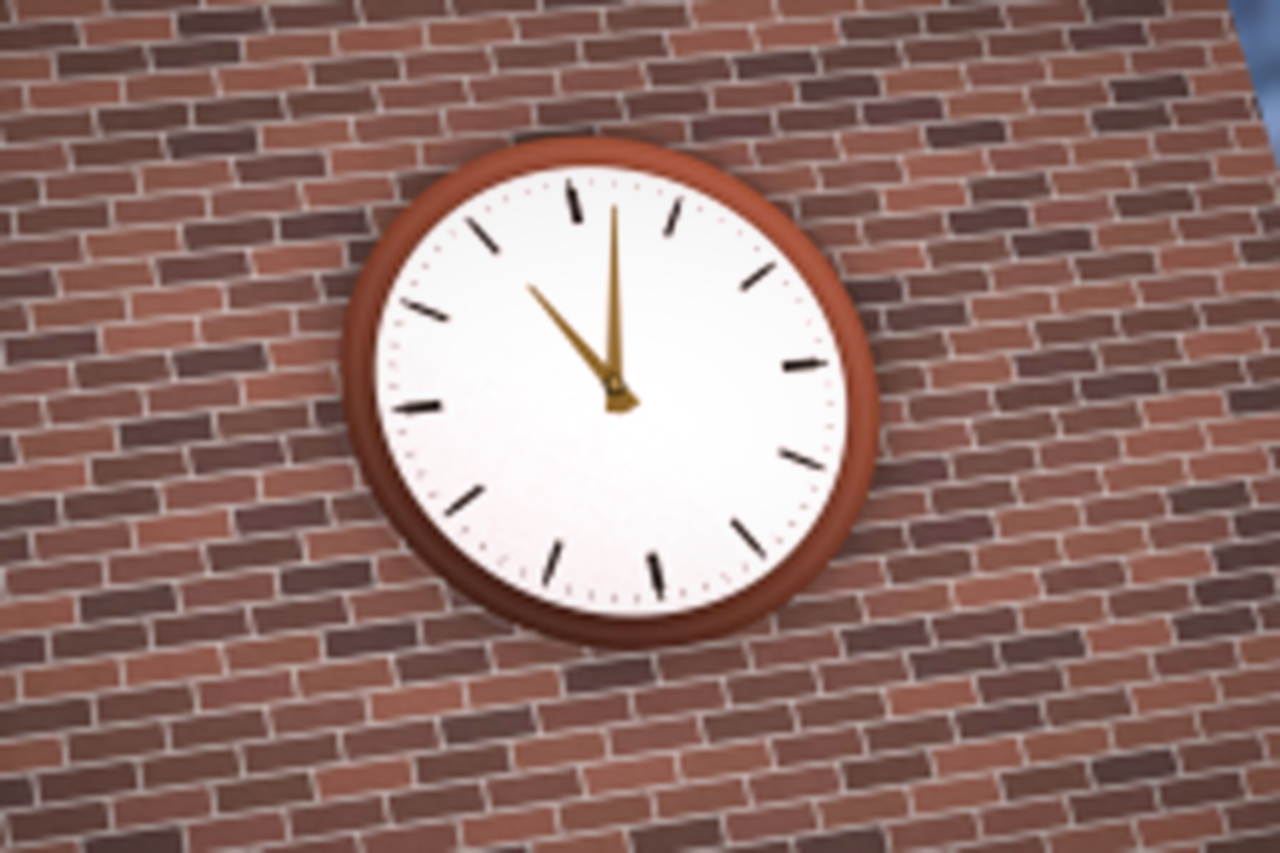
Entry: 11.02
